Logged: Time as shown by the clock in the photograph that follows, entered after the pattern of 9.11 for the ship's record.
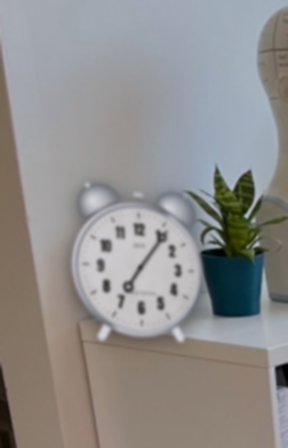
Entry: 7.06
